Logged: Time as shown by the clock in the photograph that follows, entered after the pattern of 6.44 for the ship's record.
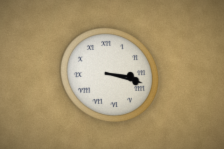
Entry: 3.18
